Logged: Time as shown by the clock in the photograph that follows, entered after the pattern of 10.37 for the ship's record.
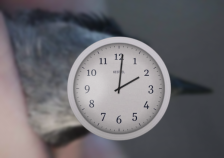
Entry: 2.01
